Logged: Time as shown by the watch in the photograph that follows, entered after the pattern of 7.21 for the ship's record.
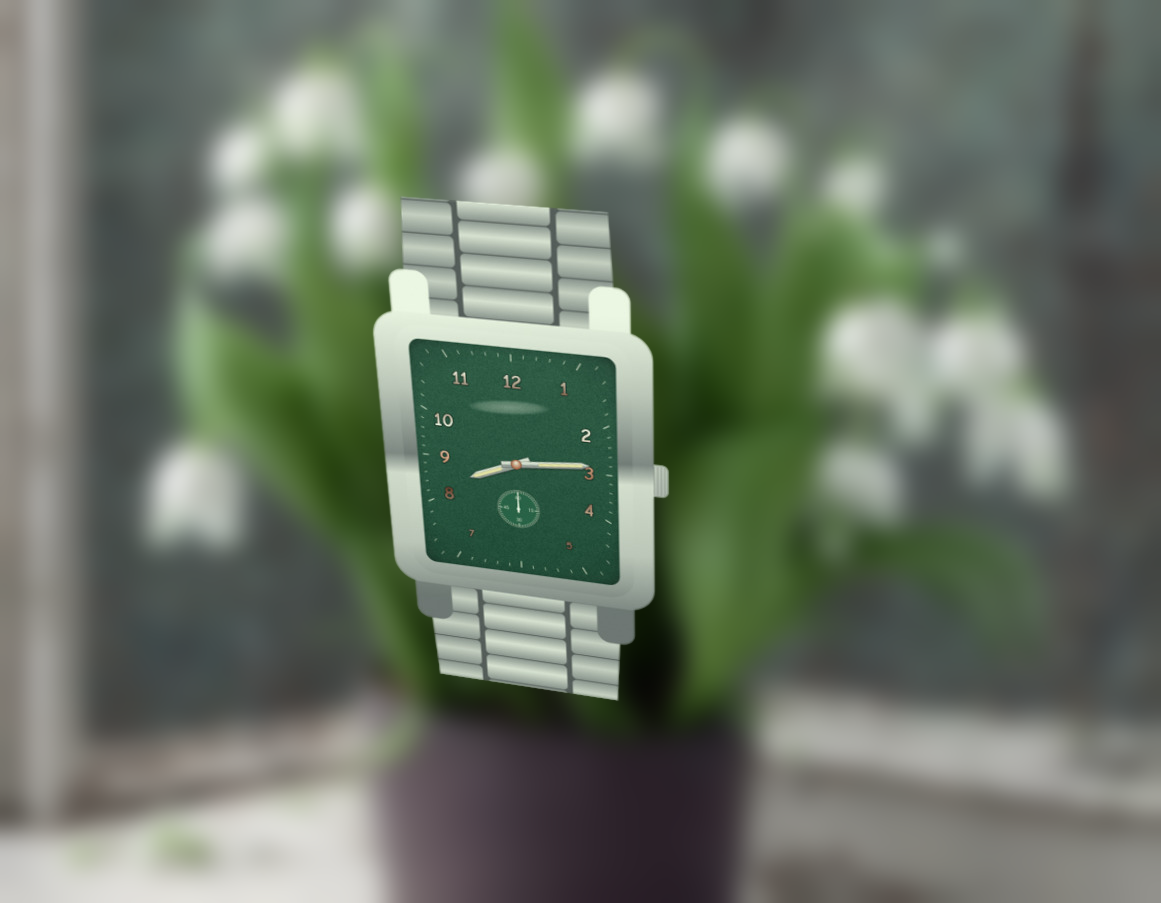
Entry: 8.14
